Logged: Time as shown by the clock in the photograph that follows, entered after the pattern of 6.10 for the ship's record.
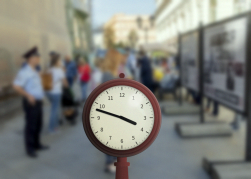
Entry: 3.48
